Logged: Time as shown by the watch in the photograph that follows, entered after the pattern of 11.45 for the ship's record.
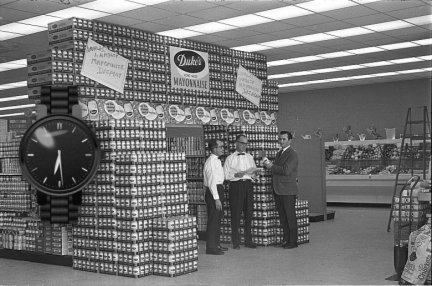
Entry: 6.29
